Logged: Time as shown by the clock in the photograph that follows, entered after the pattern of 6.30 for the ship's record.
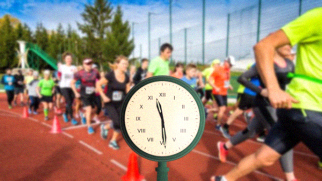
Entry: 11.29
